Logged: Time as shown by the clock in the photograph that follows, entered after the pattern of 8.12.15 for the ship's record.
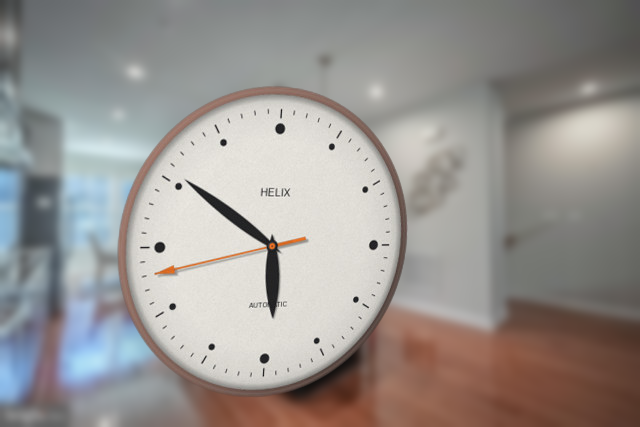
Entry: 5.50.43
